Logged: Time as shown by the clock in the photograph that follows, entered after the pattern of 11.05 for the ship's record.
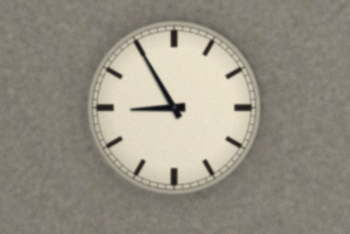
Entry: 8.55
